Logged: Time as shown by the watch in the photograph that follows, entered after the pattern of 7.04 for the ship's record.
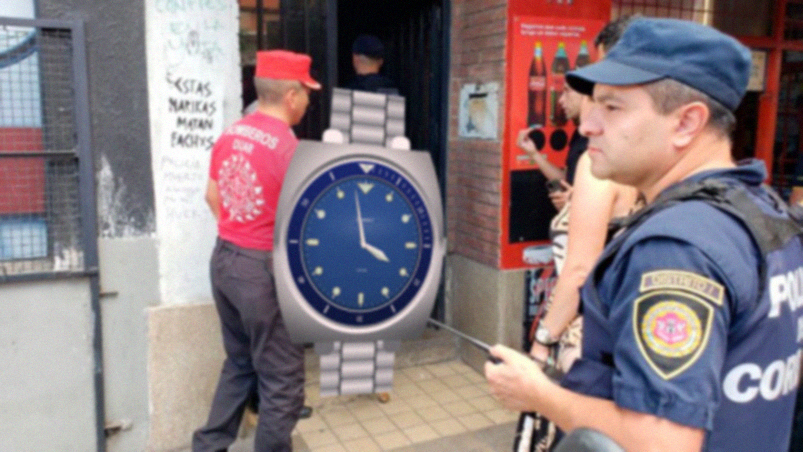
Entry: 3.58
